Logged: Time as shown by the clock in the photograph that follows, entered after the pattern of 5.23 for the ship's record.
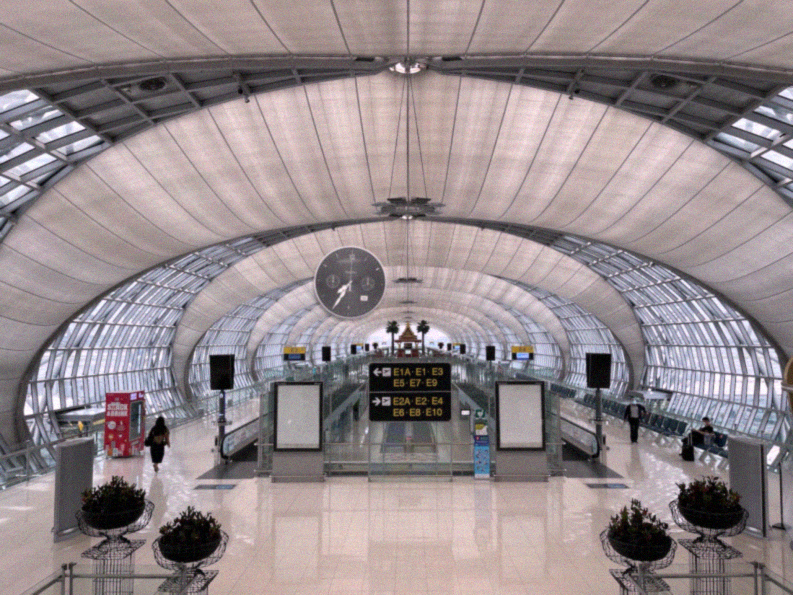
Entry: 7.35
